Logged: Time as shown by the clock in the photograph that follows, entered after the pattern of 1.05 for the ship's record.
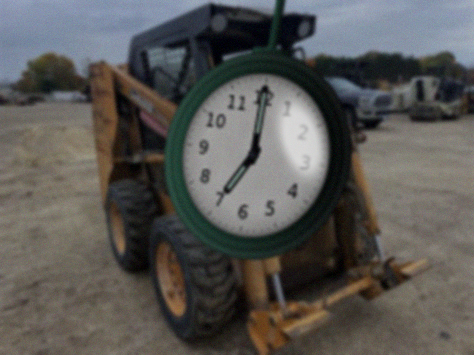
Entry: 7.00
